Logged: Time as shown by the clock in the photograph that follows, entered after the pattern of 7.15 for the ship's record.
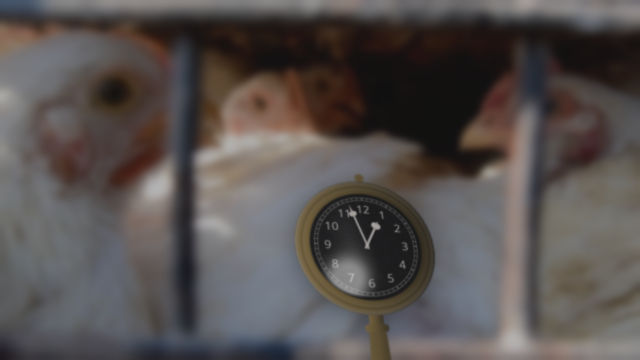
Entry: 12.57
